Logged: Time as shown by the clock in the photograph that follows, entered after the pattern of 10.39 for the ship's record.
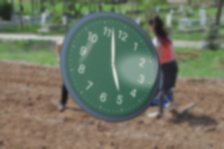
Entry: 4.57
